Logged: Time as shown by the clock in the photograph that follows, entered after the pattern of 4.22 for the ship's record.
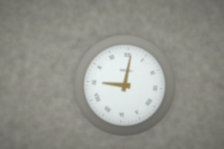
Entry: 9.01
